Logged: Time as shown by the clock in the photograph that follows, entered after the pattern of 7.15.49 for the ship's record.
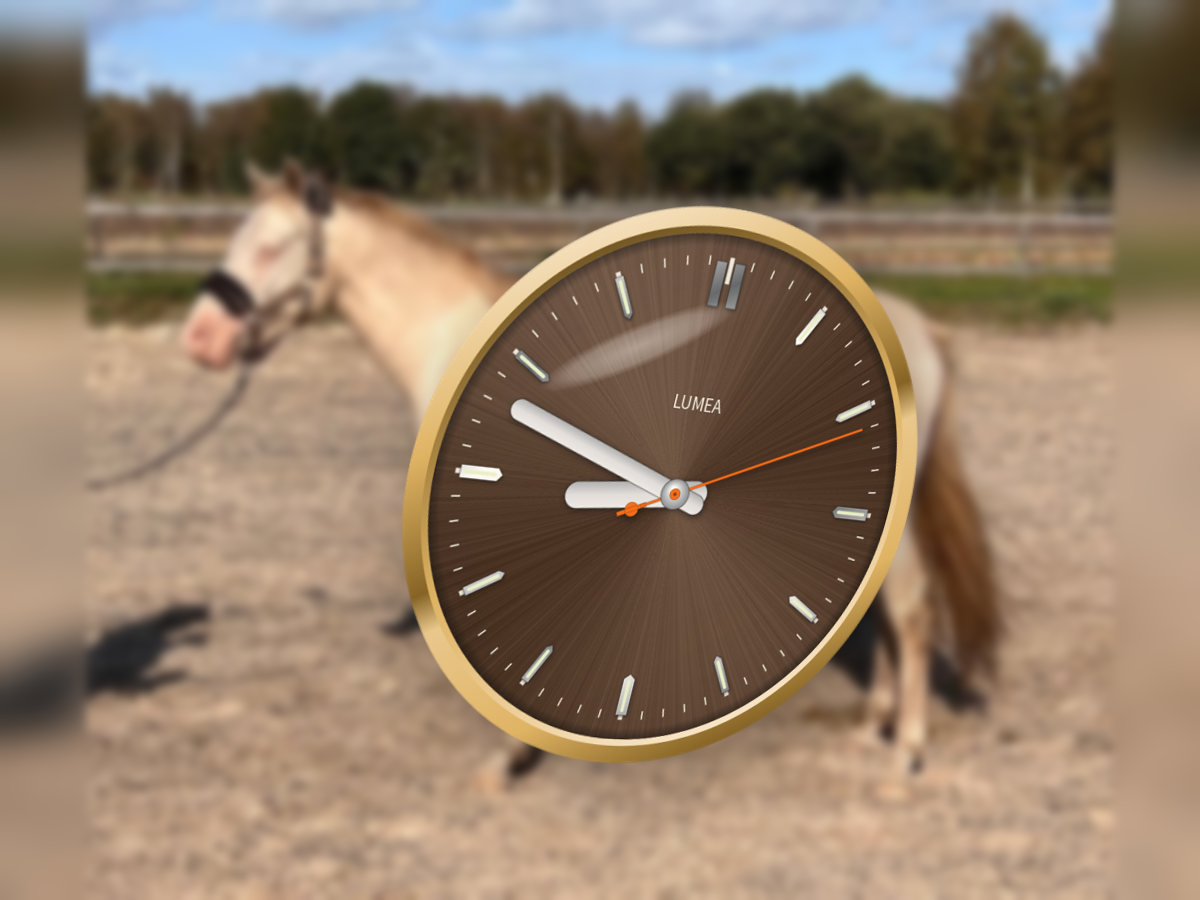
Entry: 8.48.11
